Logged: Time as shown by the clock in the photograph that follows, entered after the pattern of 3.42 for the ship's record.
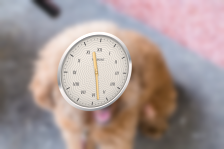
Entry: 11.28
